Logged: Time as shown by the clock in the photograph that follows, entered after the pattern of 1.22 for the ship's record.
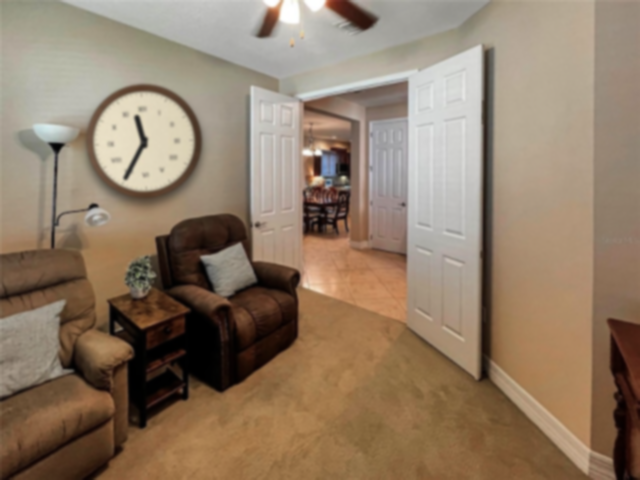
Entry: 11.35
